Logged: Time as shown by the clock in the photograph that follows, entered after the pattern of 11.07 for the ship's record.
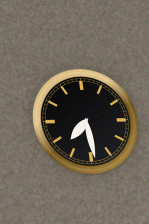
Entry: 7.29
